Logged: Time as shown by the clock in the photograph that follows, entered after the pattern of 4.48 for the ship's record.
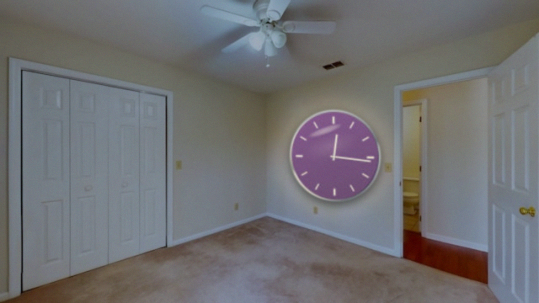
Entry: 12.16
